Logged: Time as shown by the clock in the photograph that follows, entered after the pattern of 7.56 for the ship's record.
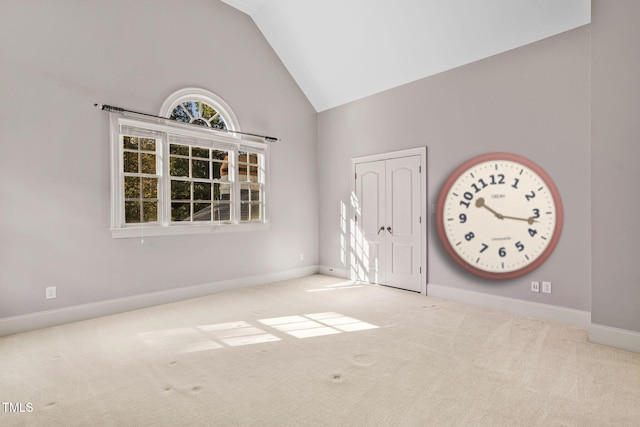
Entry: 10.17
